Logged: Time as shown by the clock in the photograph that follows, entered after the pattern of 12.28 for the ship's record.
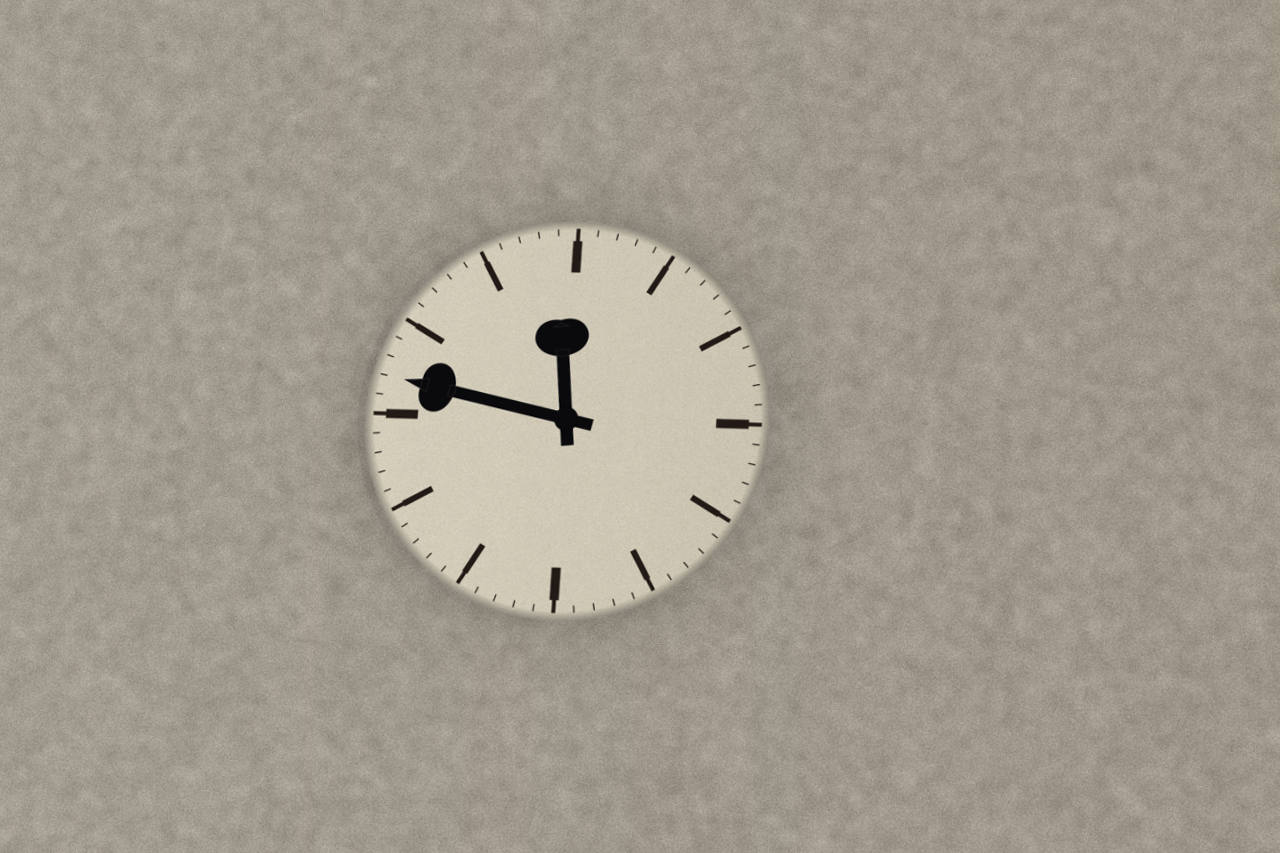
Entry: 11.47
